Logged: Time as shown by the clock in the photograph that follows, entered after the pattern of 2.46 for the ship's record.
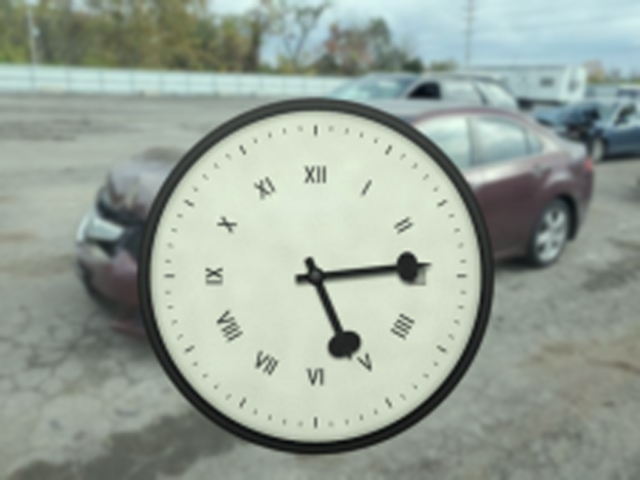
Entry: 5.14
